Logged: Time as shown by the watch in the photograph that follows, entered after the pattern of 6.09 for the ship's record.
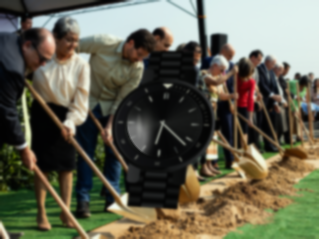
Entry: 6.22
